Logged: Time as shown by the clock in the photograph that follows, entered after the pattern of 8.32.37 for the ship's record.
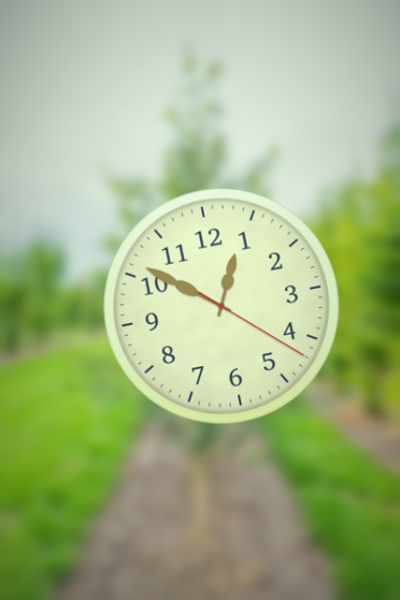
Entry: 12.51.22
